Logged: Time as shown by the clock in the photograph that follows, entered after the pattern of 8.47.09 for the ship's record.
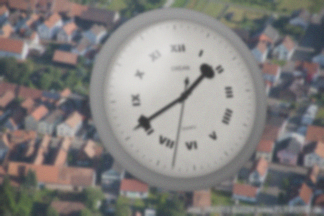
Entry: 1.40.33
